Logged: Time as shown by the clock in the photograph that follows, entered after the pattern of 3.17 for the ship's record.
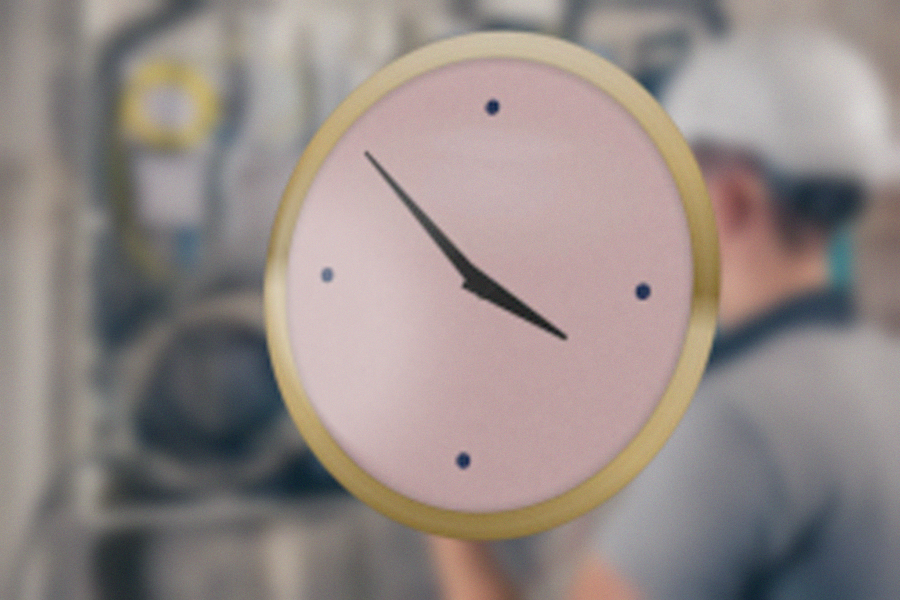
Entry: 3.52
